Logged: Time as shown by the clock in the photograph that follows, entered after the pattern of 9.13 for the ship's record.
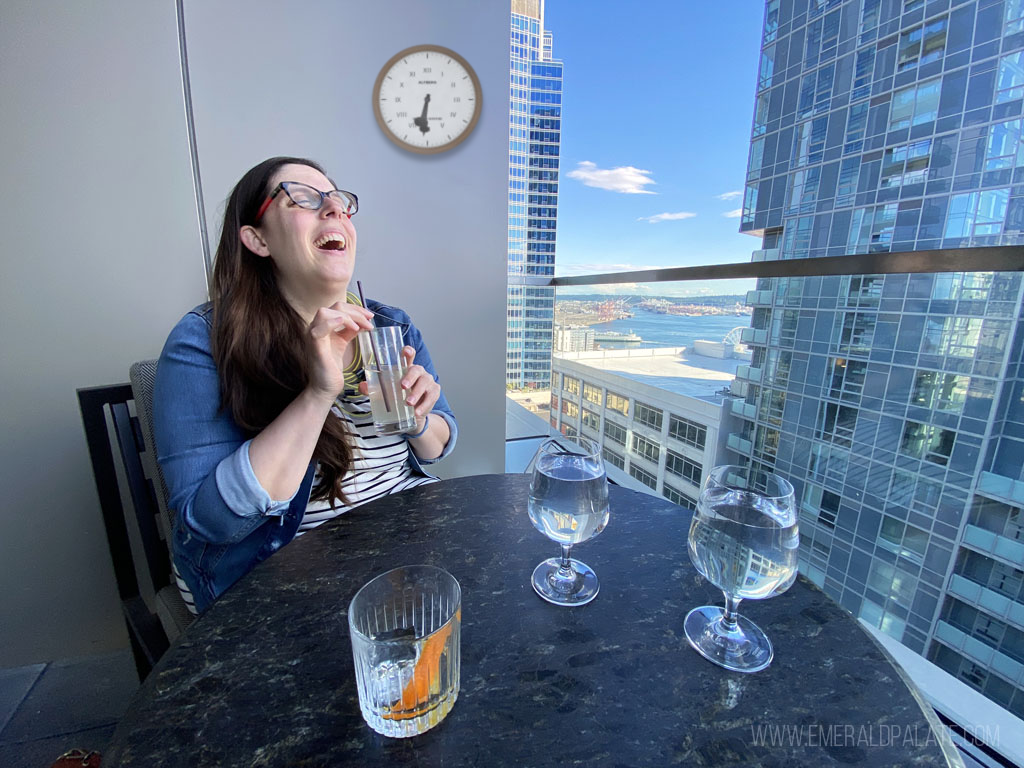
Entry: 6.31
